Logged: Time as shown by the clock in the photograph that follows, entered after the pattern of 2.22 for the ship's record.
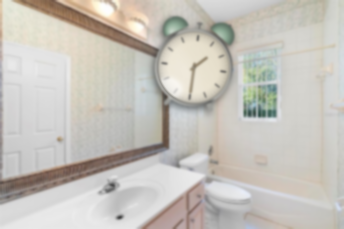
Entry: 1.30
